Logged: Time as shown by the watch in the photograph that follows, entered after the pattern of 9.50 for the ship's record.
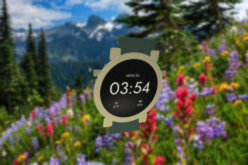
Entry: 3.54
